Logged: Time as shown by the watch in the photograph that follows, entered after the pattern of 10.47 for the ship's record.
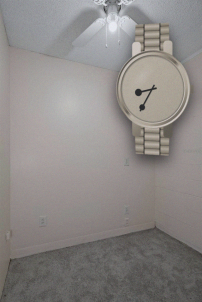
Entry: 8.35
